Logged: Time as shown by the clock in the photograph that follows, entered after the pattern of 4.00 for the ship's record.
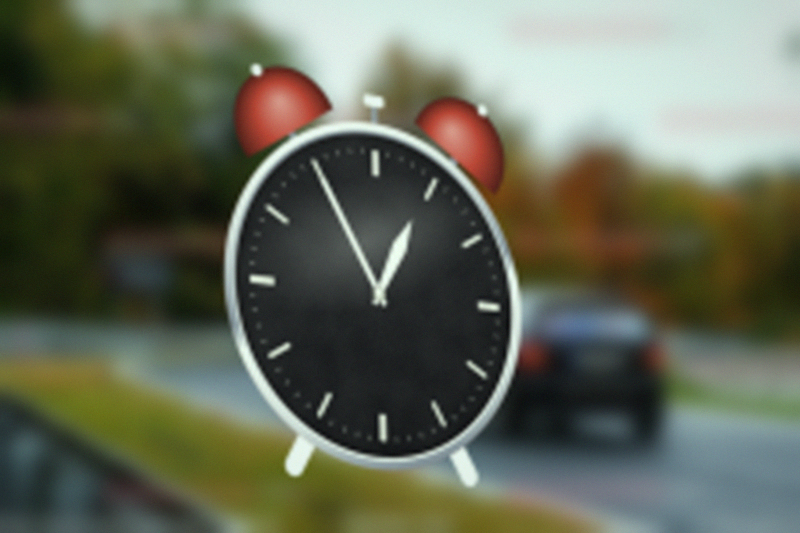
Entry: 12.55
